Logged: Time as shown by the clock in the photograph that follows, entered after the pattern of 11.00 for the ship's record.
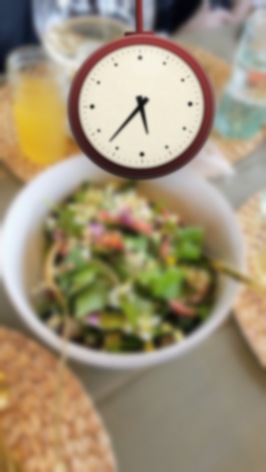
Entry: 5.37
